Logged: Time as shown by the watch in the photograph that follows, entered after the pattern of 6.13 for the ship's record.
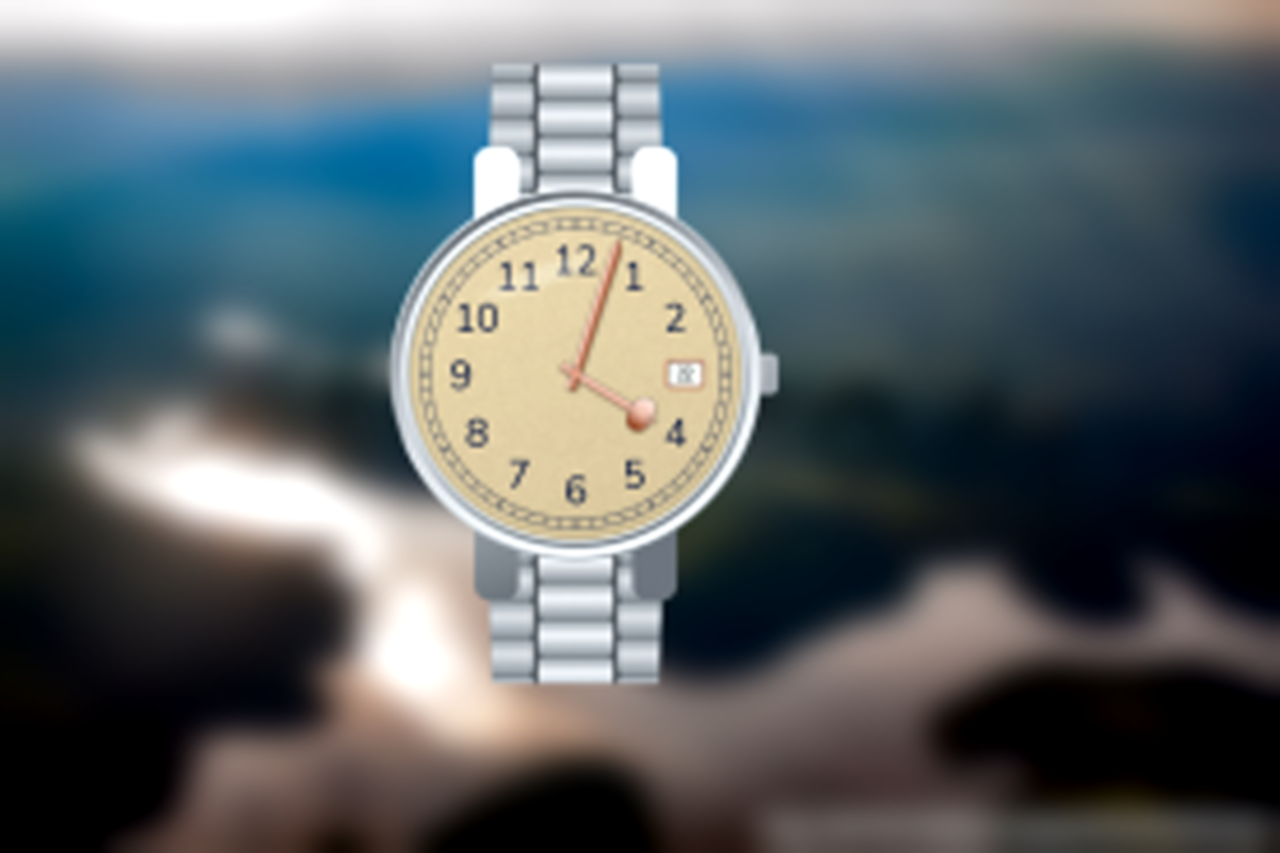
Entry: 4.03
